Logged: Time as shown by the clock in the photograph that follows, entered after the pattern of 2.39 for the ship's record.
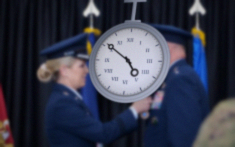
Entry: 4.51
